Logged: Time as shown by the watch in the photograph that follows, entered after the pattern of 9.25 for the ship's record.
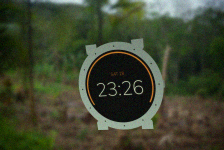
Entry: 23.26
